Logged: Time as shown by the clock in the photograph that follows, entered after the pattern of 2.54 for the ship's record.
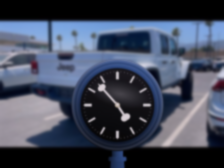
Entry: 4.53
